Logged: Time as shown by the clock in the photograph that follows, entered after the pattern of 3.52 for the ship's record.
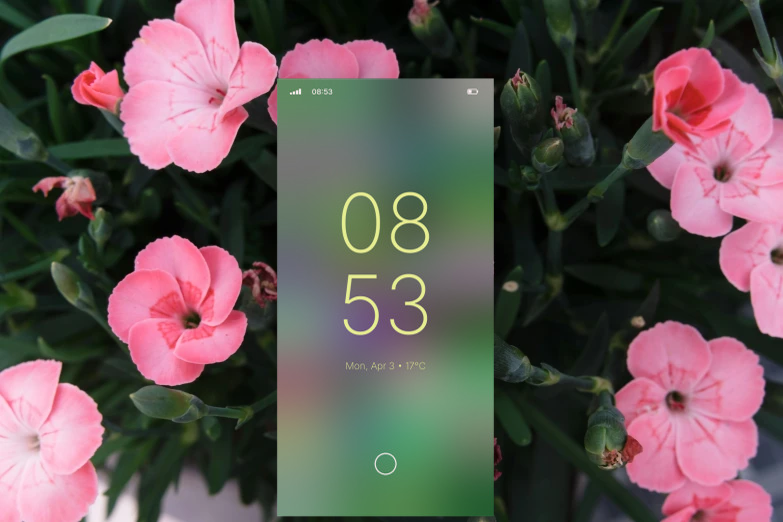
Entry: 8.53
